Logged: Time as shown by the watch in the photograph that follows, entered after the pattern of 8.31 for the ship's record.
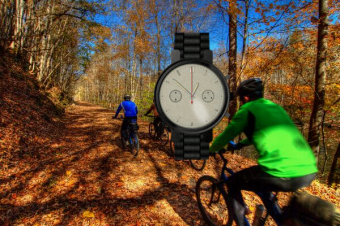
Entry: 12.52
